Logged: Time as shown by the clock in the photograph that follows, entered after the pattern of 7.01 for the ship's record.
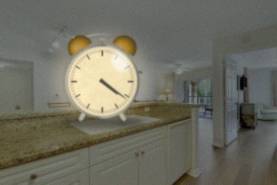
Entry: 4.21
